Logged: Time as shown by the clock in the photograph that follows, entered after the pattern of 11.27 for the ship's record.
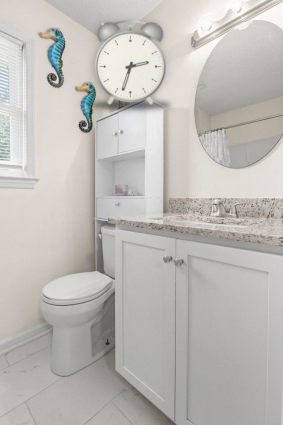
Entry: 2.33
